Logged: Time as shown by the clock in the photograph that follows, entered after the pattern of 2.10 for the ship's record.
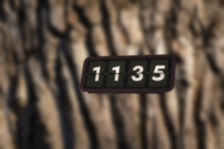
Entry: 11.35
